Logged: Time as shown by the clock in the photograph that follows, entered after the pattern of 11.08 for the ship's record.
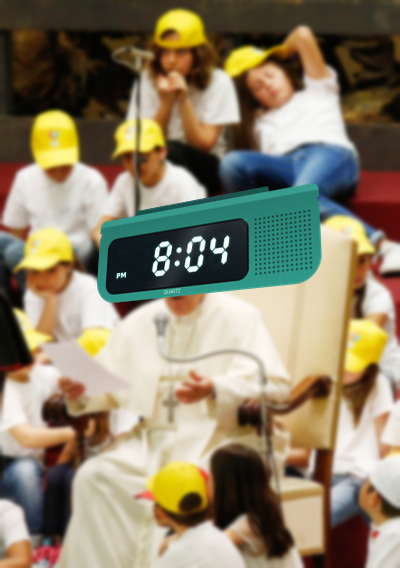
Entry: 8.04
